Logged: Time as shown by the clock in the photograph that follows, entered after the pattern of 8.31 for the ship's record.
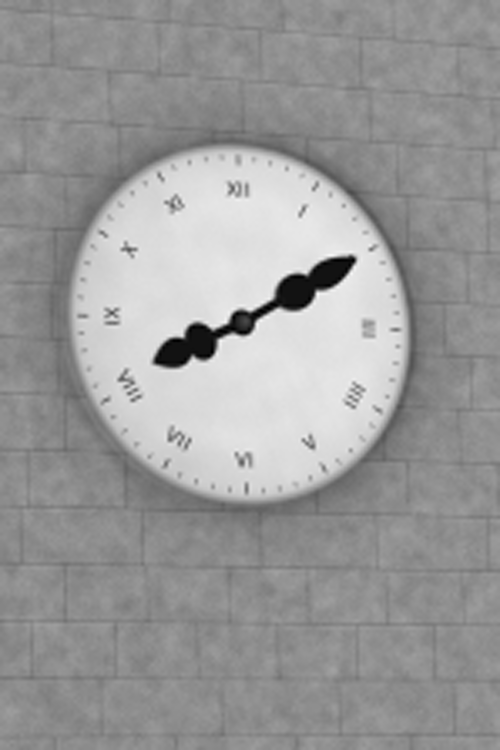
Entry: 8.10
